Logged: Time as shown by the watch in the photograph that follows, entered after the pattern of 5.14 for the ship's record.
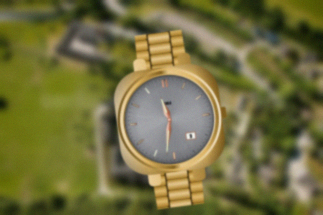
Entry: 11.32
